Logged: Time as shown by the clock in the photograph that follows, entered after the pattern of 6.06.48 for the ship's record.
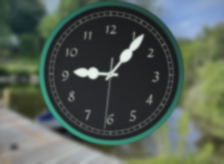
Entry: 9.06.31
